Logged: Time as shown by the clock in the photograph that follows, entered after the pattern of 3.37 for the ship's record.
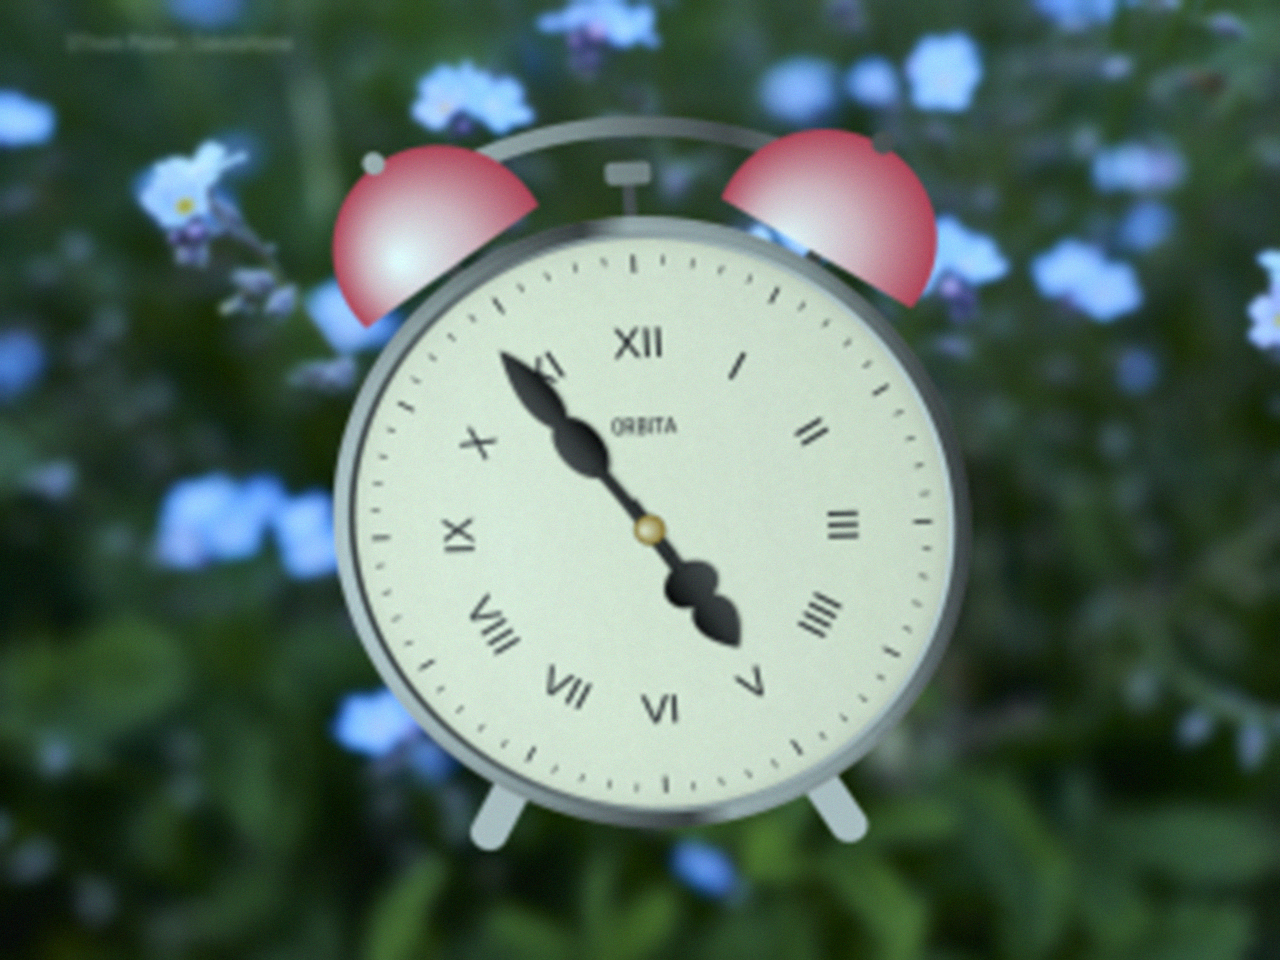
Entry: 4.54
